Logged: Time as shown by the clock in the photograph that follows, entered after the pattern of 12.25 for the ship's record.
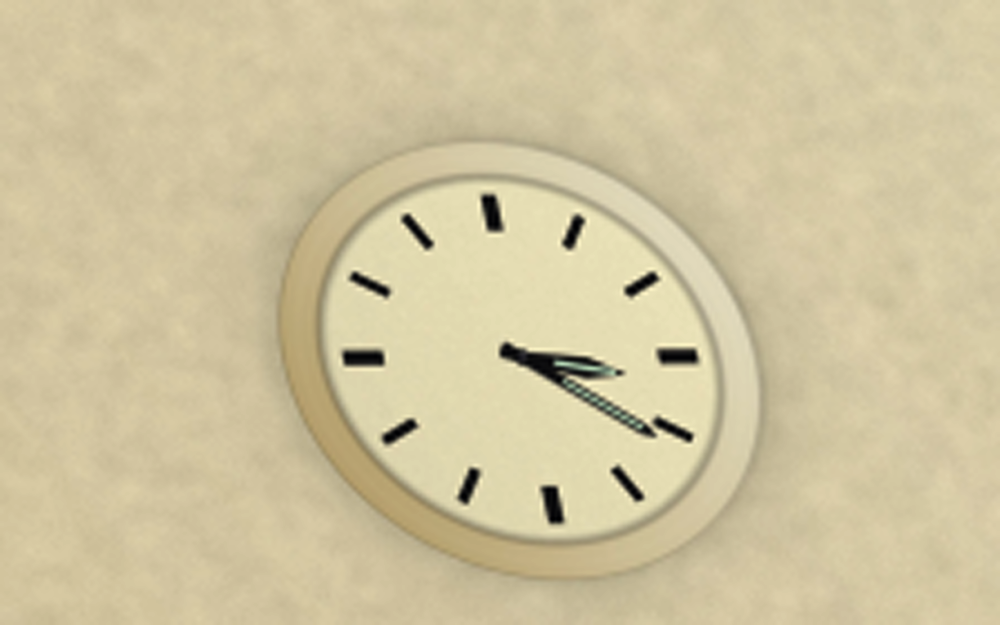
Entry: 3.21
